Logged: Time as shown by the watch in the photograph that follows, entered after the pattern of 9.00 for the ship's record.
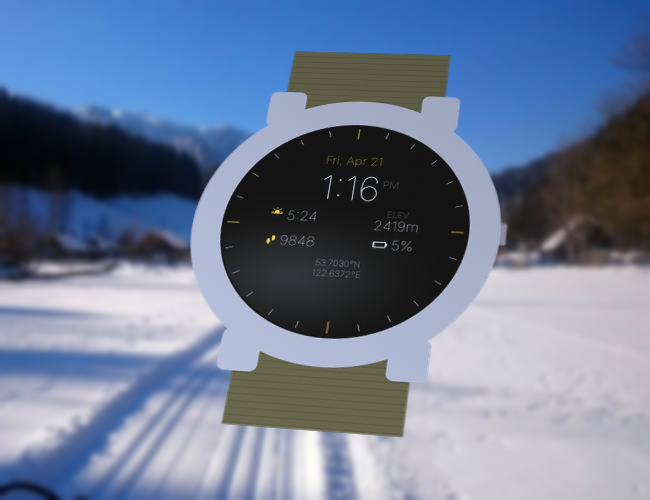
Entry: 1.16
